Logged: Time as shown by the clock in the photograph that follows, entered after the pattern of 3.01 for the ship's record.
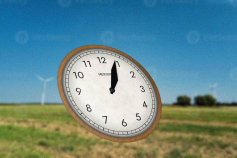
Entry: 1.04
